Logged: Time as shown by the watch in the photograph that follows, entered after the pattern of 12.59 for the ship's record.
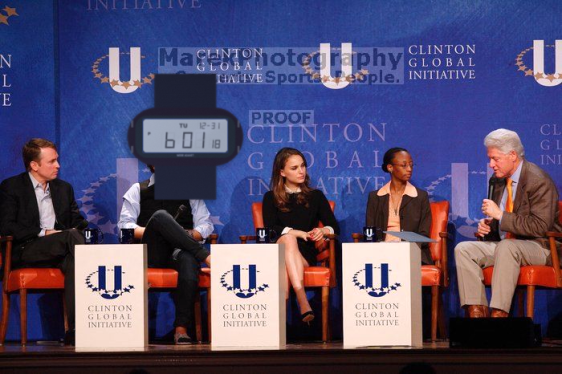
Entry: 6.01
